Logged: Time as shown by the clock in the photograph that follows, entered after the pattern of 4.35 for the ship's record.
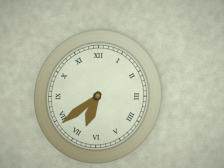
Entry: 6.39
